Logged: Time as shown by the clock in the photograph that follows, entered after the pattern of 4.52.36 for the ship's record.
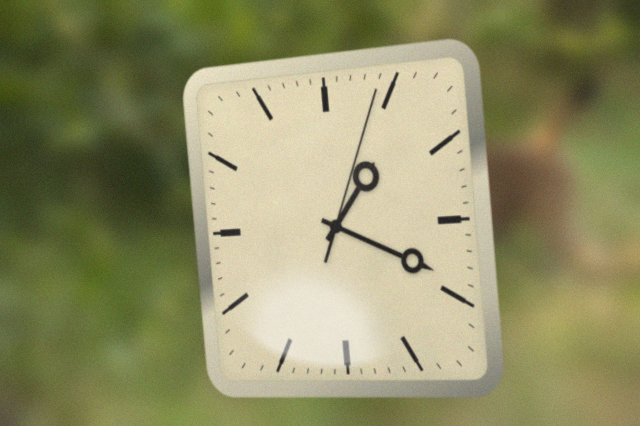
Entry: 1.19.04
